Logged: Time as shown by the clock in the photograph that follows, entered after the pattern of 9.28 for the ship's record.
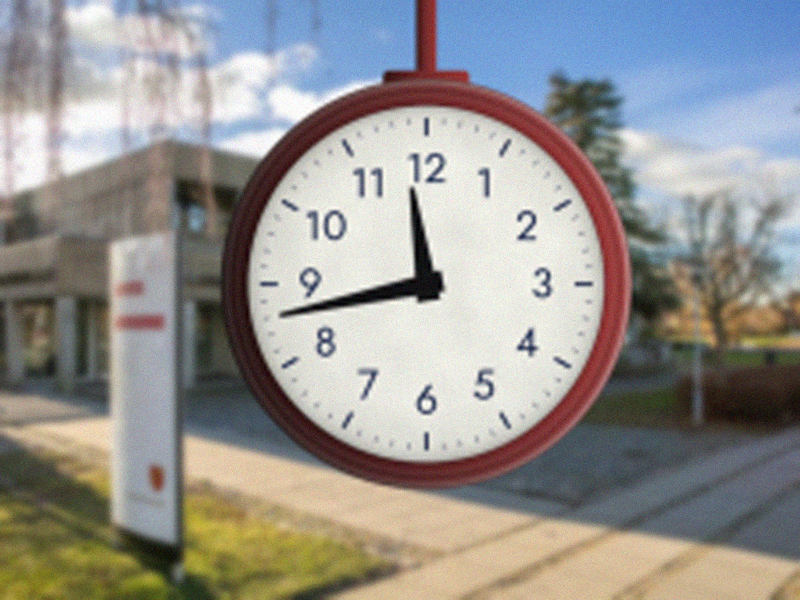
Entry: 11.43
